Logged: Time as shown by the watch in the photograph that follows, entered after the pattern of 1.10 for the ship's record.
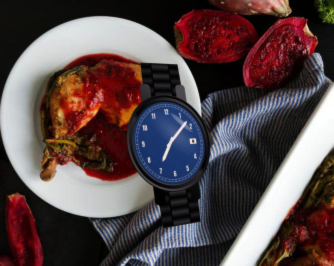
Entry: 7.08
